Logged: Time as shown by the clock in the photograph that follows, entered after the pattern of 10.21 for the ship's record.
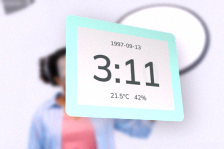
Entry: 3.11
